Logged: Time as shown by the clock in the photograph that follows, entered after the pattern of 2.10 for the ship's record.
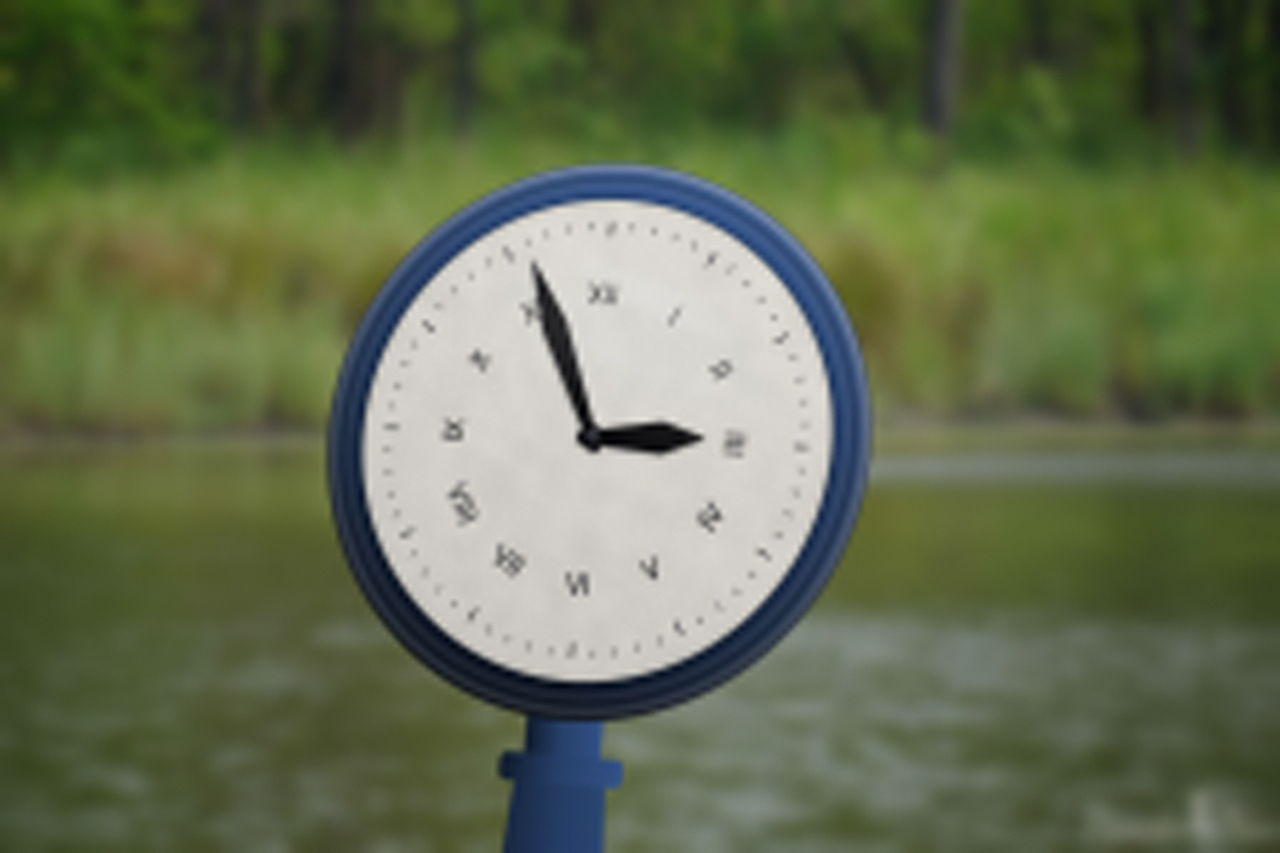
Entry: 2.56
